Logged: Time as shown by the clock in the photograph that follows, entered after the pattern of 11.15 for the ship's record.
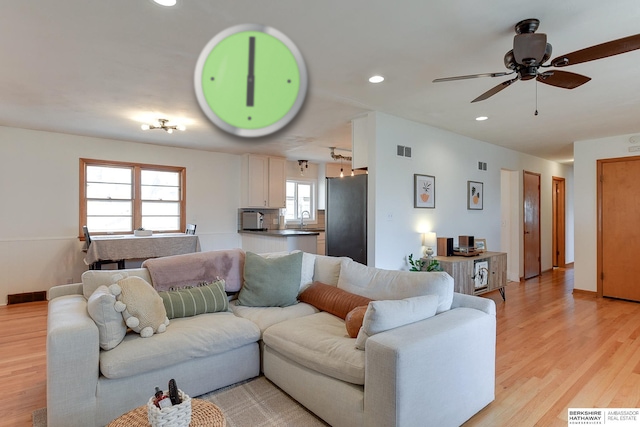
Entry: 6.00
